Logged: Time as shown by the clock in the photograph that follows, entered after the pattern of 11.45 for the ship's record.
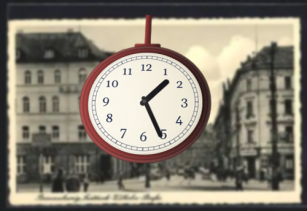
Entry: 1.26
